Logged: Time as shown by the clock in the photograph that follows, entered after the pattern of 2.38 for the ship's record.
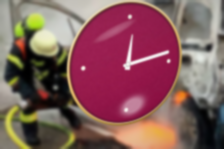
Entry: 12.13
